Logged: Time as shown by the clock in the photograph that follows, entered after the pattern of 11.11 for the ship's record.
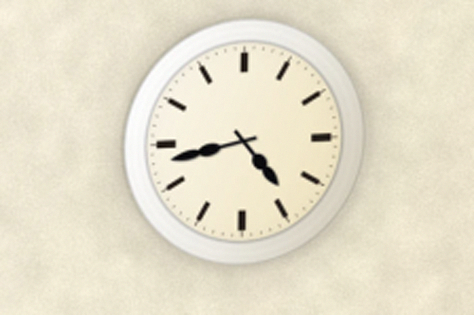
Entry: 4.43
